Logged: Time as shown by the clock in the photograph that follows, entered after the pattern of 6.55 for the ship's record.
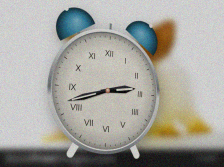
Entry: 2.42
